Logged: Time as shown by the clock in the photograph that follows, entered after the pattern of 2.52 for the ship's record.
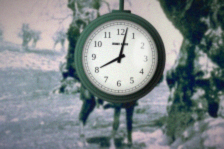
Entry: 8.02
